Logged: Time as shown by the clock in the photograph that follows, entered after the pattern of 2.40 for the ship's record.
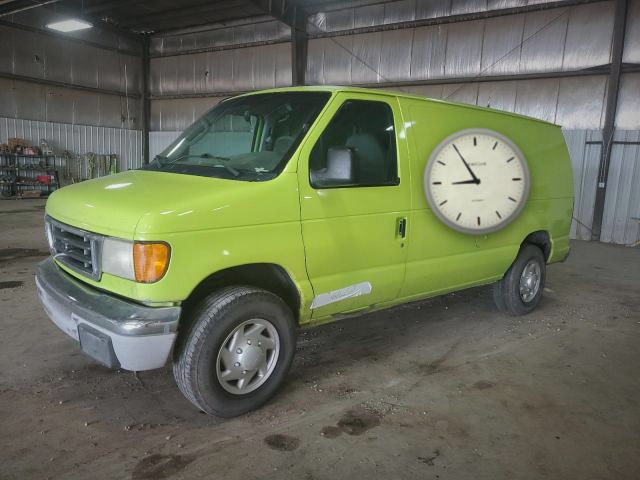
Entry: 8.55
